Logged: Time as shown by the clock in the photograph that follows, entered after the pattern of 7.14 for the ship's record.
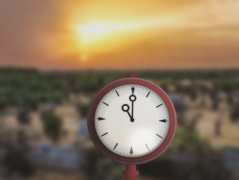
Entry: 11.00
